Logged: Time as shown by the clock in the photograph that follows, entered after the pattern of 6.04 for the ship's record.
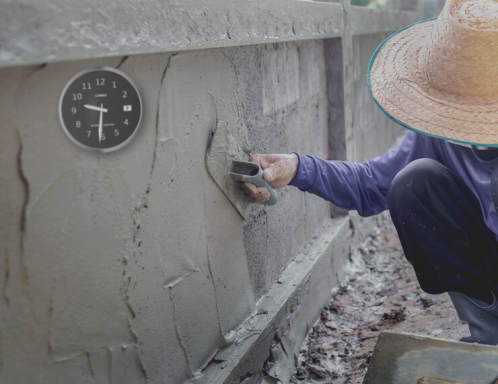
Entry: 9.31
